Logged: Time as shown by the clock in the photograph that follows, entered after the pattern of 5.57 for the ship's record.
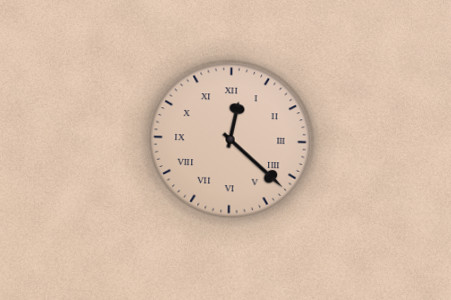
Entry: 12.22
